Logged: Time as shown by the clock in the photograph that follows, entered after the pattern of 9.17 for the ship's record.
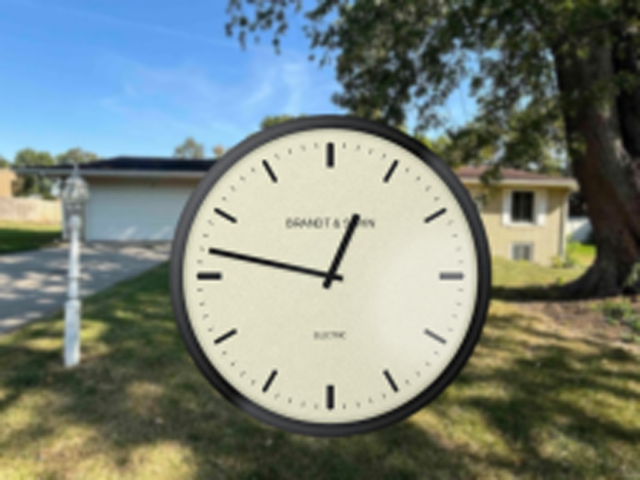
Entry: 12.47
